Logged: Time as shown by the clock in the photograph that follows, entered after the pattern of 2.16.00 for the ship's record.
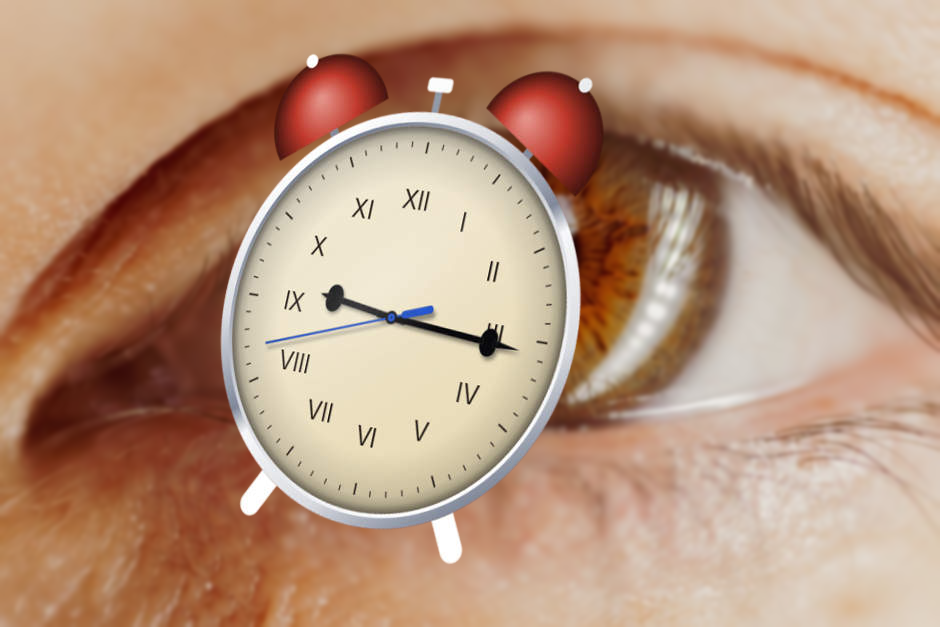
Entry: 9.15.42
